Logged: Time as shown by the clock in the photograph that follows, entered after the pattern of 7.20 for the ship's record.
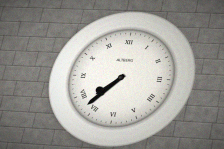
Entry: 7.37
